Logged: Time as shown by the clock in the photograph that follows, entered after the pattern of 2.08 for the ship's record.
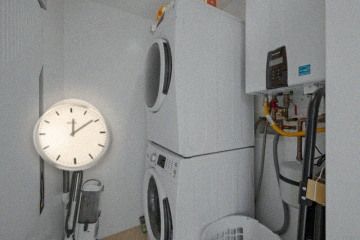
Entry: 12.09
